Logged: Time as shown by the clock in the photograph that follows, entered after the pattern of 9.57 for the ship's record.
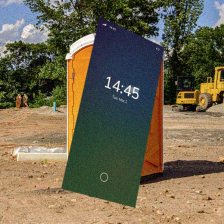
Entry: 14.45
